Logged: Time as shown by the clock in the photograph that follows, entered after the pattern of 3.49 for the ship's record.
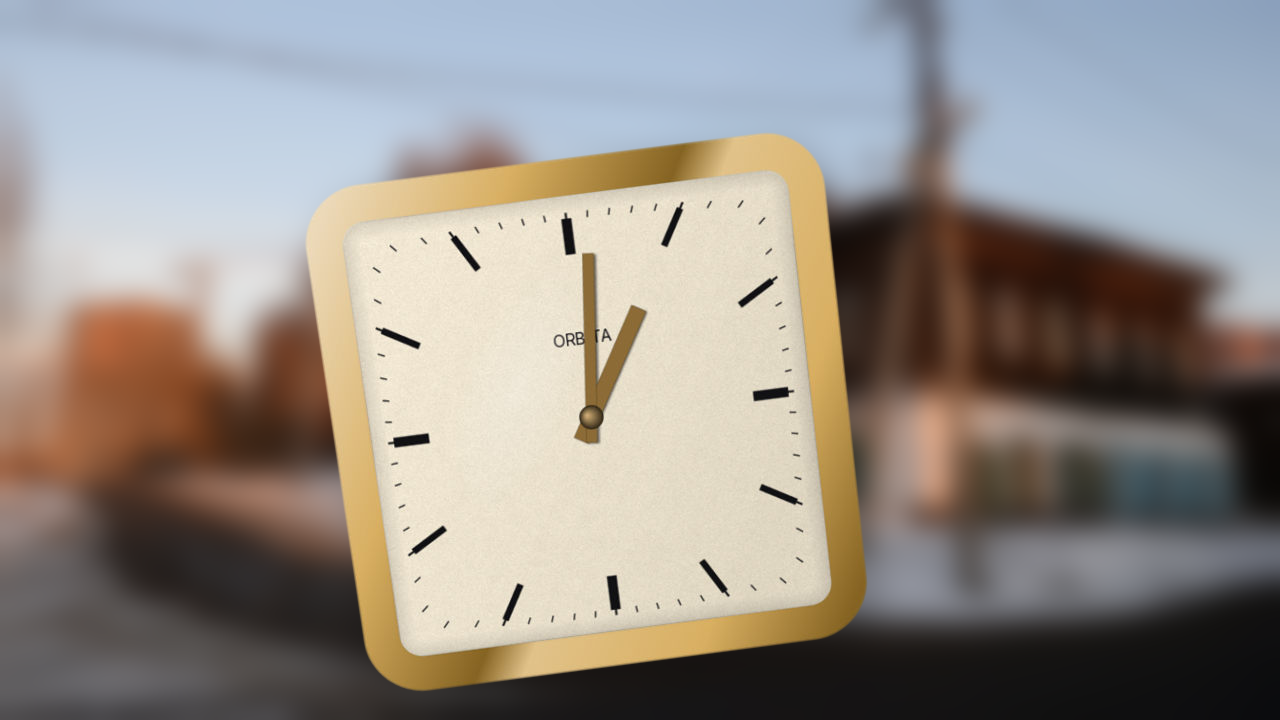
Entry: 1.01
